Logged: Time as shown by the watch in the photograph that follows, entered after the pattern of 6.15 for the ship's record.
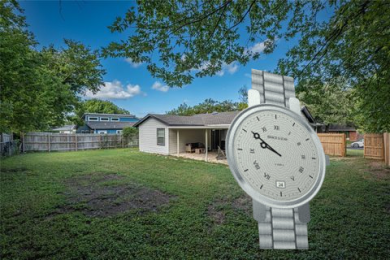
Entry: 9.51
